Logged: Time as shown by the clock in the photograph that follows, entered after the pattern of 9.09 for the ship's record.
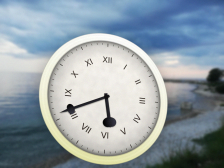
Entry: 5.41
